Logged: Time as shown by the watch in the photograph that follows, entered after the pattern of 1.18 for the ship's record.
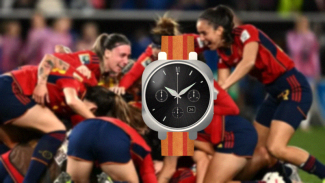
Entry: 10.09
